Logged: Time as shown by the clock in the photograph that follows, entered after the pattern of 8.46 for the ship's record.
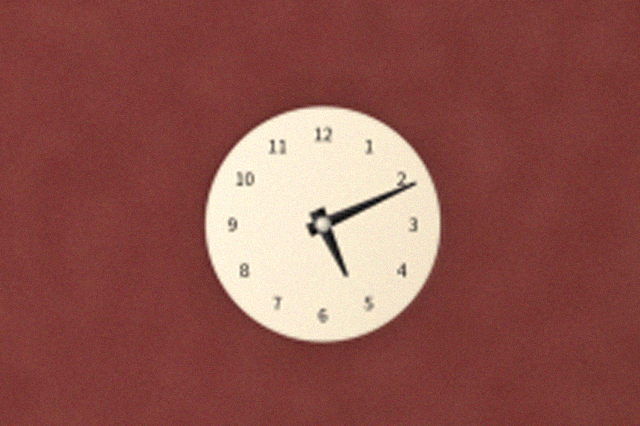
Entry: 5.11
